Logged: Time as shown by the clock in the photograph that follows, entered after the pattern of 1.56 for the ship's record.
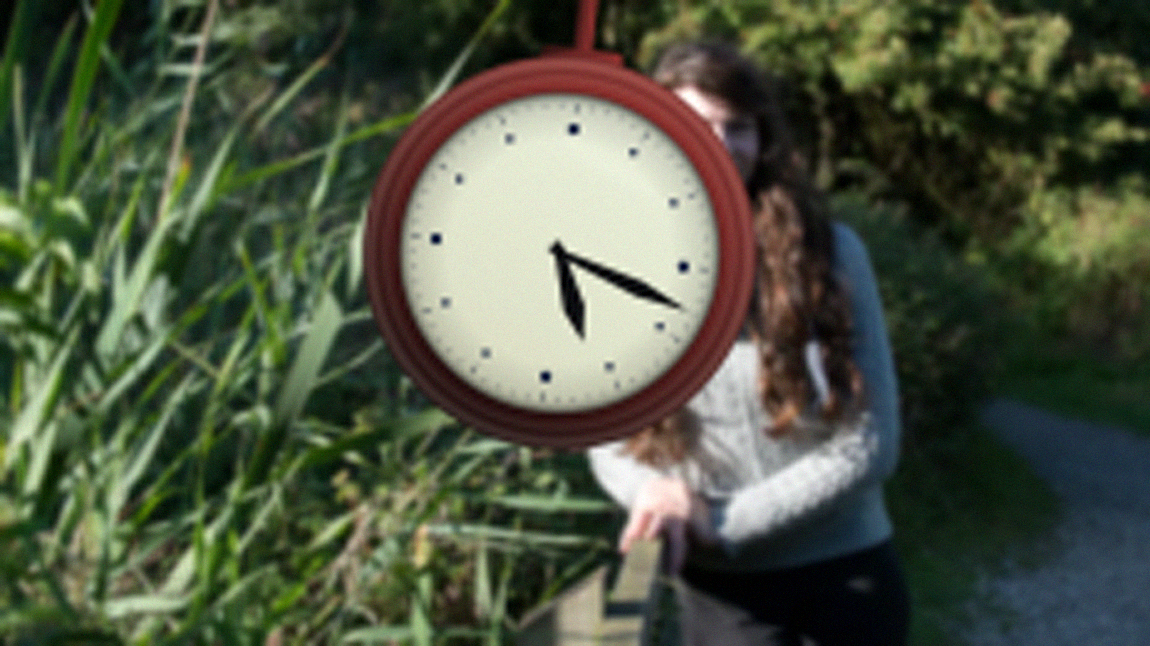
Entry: 5.18
